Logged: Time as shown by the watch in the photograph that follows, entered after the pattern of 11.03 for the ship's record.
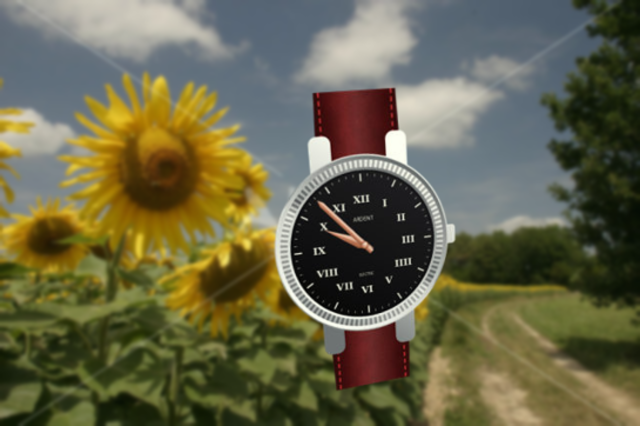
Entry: 9.53
